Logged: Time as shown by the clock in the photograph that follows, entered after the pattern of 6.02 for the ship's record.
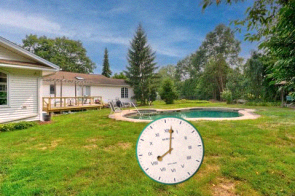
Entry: 8.02
